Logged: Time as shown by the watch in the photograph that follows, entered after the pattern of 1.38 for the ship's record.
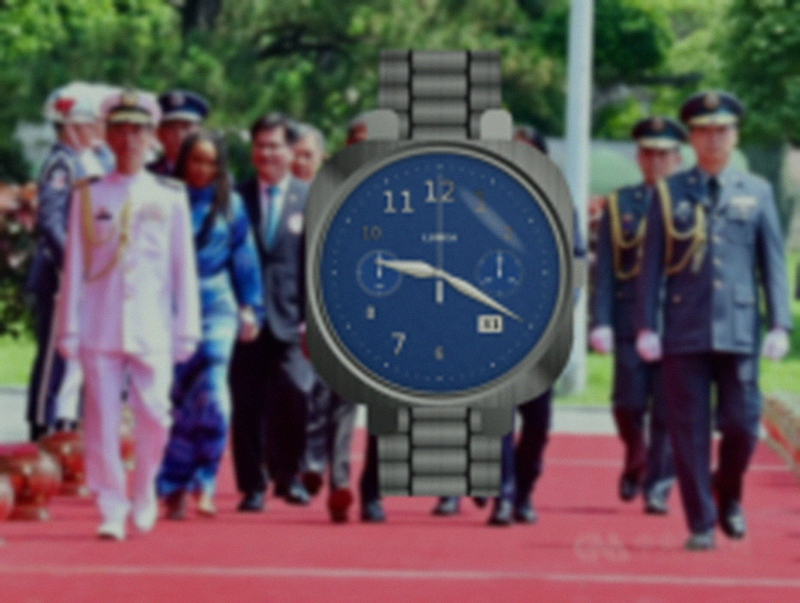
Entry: 9.20
